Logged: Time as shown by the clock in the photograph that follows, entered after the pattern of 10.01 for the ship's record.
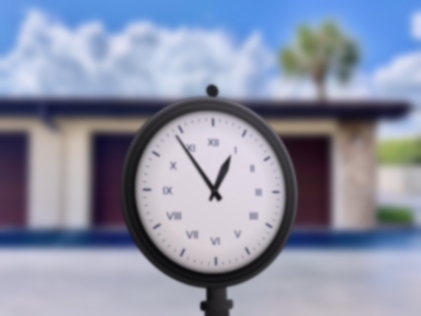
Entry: 12.54
